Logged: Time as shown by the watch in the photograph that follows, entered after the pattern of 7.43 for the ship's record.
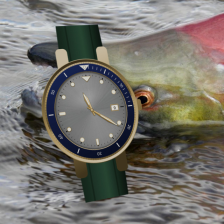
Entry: 11.21
